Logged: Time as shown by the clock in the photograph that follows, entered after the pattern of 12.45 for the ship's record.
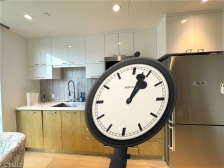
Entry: 1.03
